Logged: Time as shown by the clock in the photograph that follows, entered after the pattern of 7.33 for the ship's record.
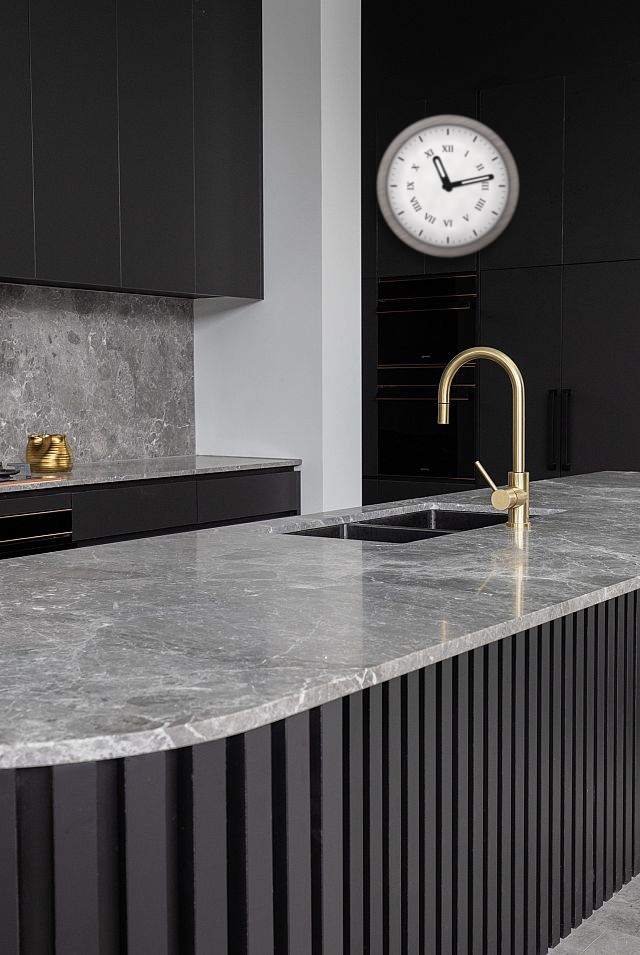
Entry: 11.13
